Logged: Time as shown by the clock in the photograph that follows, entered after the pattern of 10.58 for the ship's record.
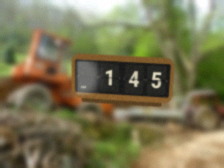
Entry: 1.45
